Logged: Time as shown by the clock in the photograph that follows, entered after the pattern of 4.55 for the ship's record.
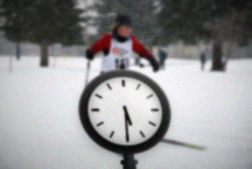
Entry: 5.30
